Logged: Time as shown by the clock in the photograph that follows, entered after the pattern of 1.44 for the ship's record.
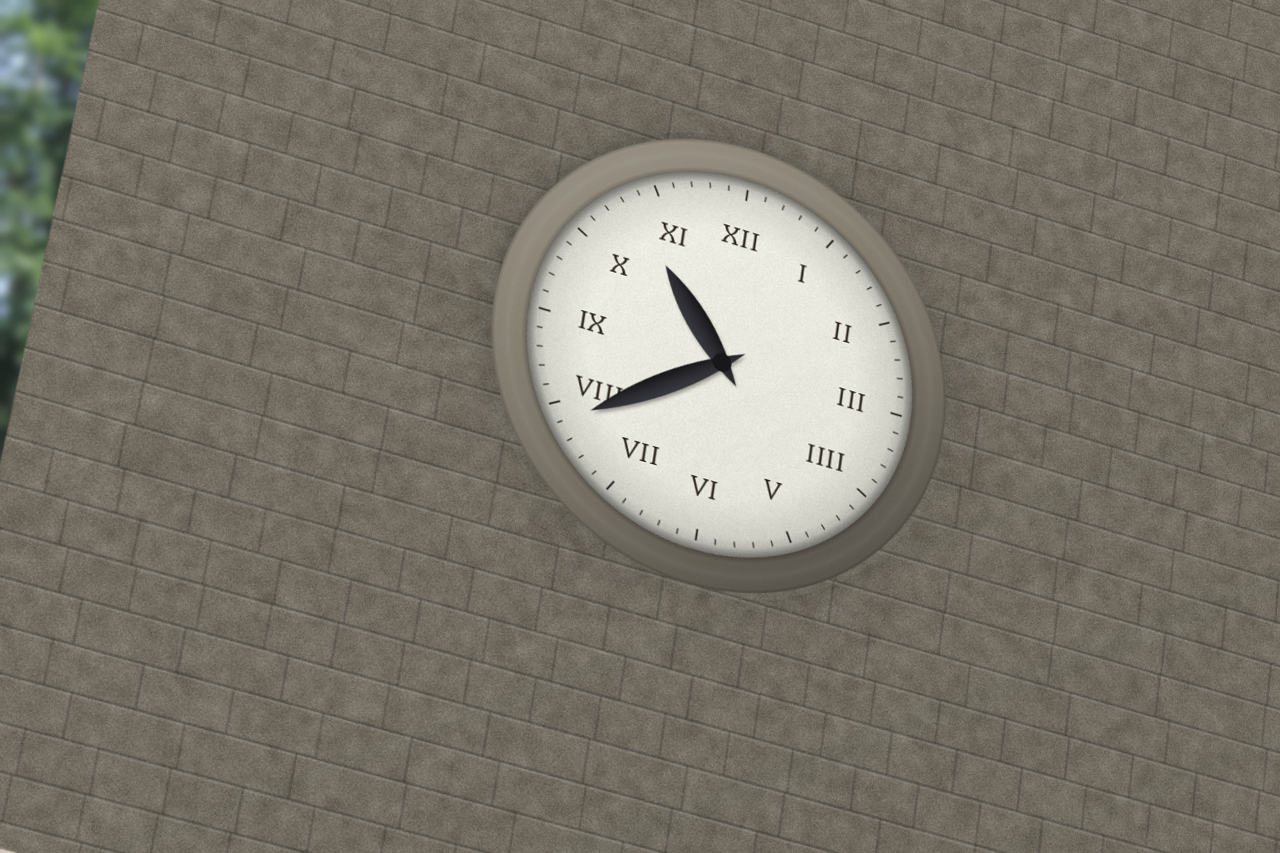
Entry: 10.39
